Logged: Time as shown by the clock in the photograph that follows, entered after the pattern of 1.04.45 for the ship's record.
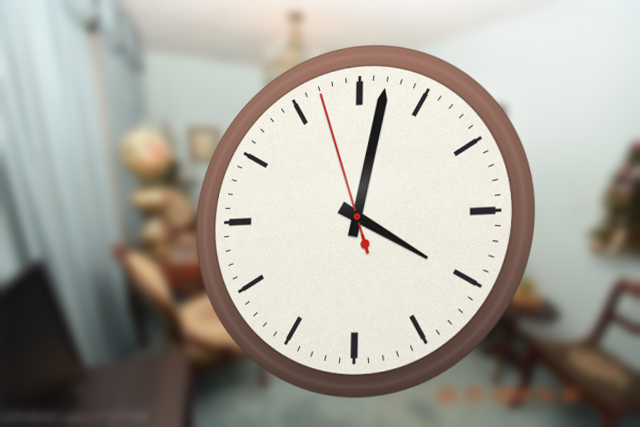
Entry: 4.01.57
